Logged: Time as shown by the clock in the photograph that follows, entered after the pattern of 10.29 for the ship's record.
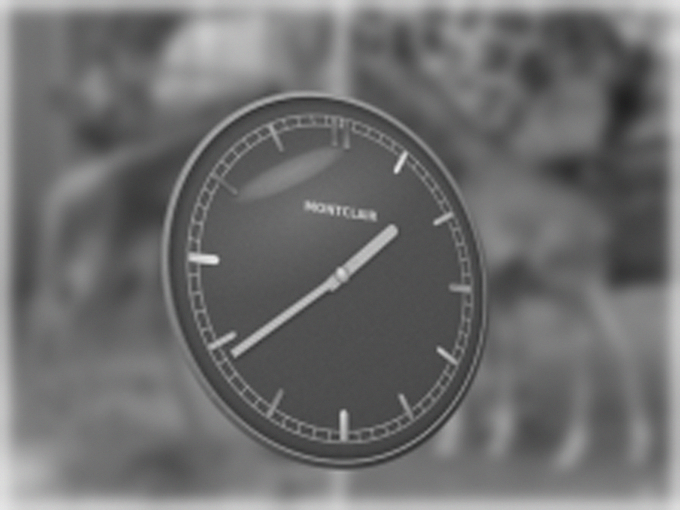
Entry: 1.39
